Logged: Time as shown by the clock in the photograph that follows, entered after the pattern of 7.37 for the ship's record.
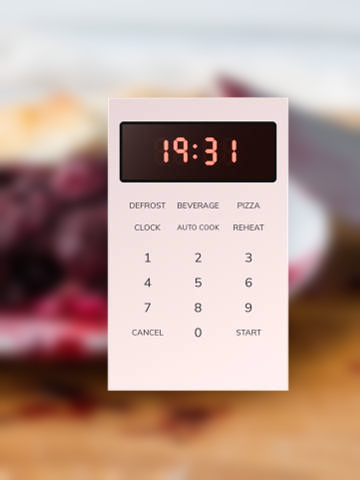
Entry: 19.31
